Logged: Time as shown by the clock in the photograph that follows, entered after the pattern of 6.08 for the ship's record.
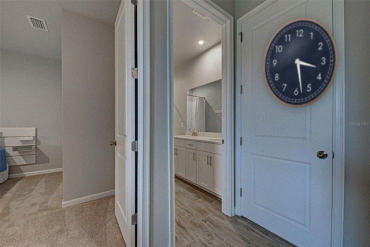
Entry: 3.28
